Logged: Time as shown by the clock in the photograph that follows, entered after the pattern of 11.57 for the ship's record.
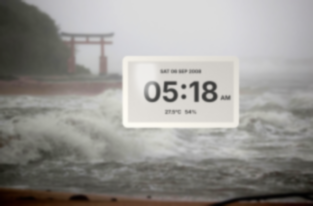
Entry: 5.18
